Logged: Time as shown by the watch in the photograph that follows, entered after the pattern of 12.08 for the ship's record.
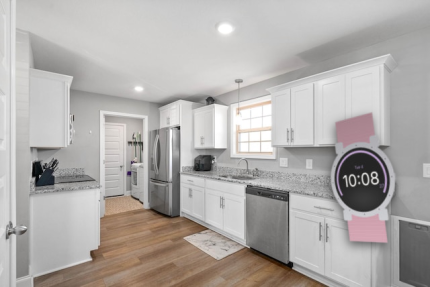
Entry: 10.08
